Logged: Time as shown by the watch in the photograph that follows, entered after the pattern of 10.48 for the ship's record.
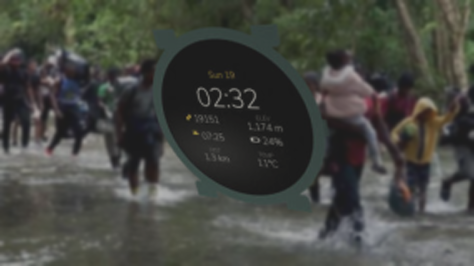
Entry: 2.32
